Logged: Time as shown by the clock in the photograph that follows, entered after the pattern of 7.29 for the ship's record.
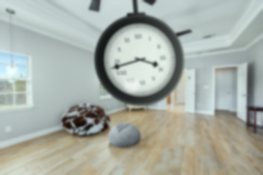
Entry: 3.43
